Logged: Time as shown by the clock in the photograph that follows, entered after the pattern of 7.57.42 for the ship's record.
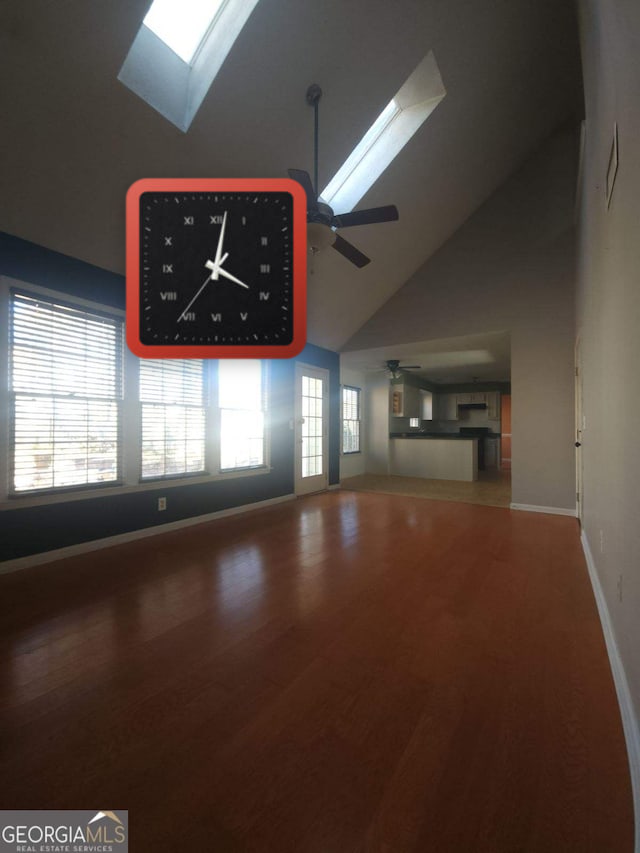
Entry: 4.01.36
